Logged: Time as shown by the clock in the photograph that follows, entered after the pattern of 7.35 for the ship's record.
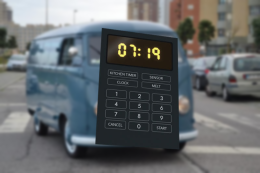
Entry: 7.19
